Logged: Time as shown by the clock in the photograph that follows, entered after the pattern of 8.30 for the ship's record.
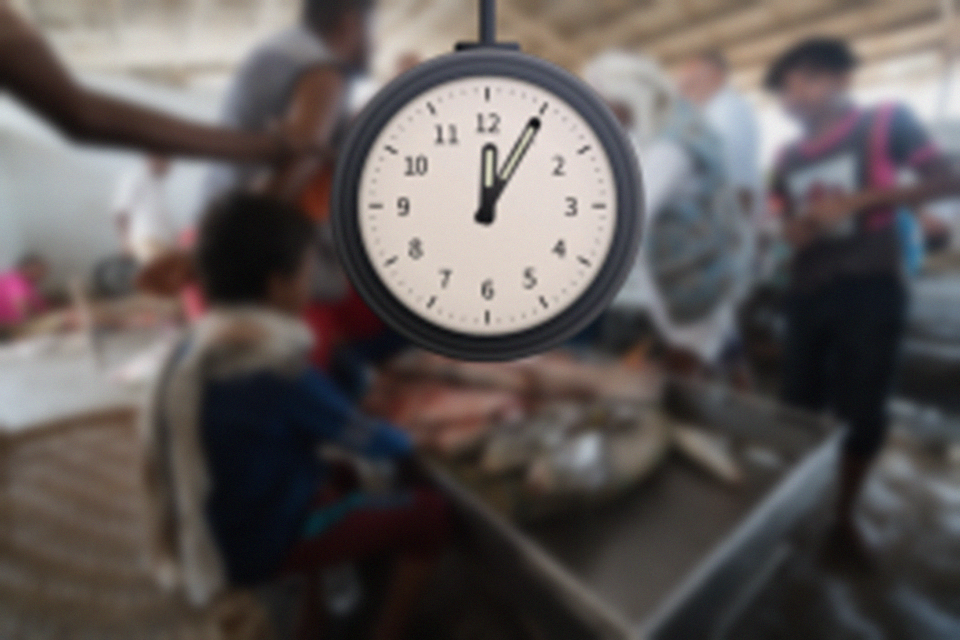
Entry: 12.05
